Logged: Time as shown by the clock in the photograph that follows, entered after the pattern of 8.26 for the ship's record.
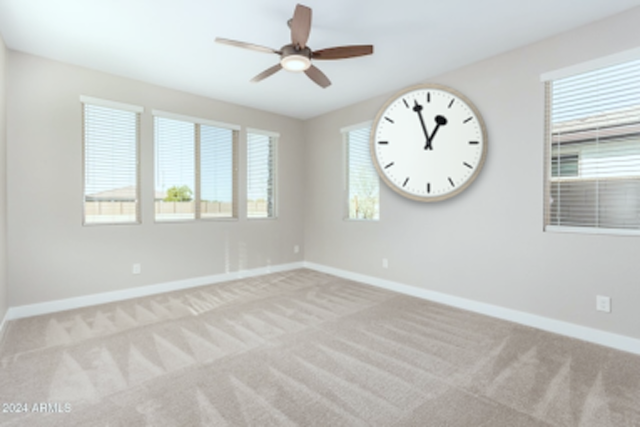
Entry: 12.57
